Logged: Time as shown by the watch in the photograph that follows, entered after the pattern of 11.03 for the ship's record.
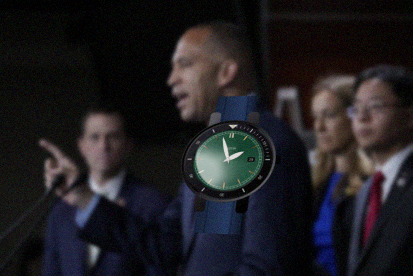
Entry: 1.57
